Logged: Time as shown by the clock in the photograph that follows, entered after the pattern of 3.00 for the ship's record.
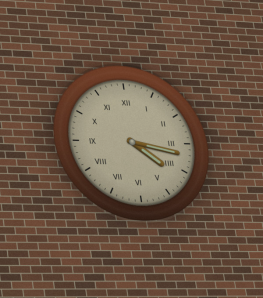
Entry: 4.17
